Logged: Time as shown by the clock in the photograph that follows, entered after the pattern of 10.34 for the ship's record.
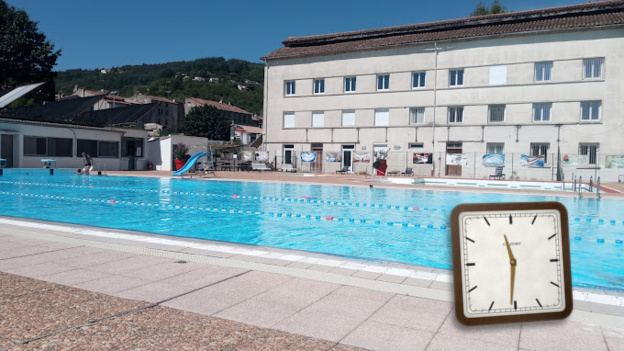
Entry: 11.31
